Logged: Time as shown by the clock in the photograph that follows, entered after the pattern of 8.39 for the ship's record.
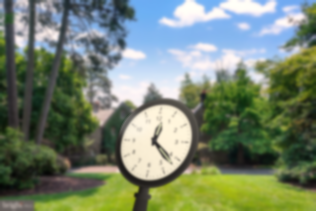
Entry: 12.22
